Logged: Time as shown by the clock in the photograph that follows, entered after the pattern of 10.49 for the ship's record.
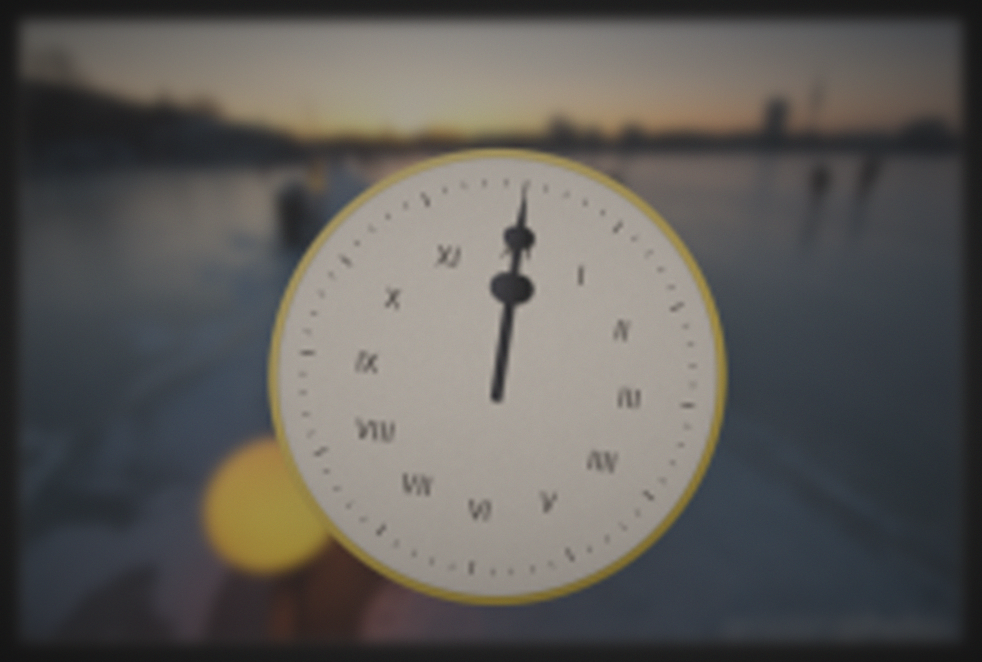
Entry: 12.00
